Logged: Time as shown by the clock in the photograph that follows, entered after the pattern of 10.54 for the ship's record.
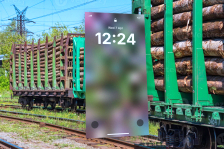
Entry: 12.24
